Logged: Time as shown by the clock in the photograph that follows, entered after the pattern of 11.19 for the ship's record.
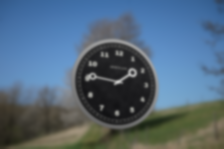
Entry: 1.46
